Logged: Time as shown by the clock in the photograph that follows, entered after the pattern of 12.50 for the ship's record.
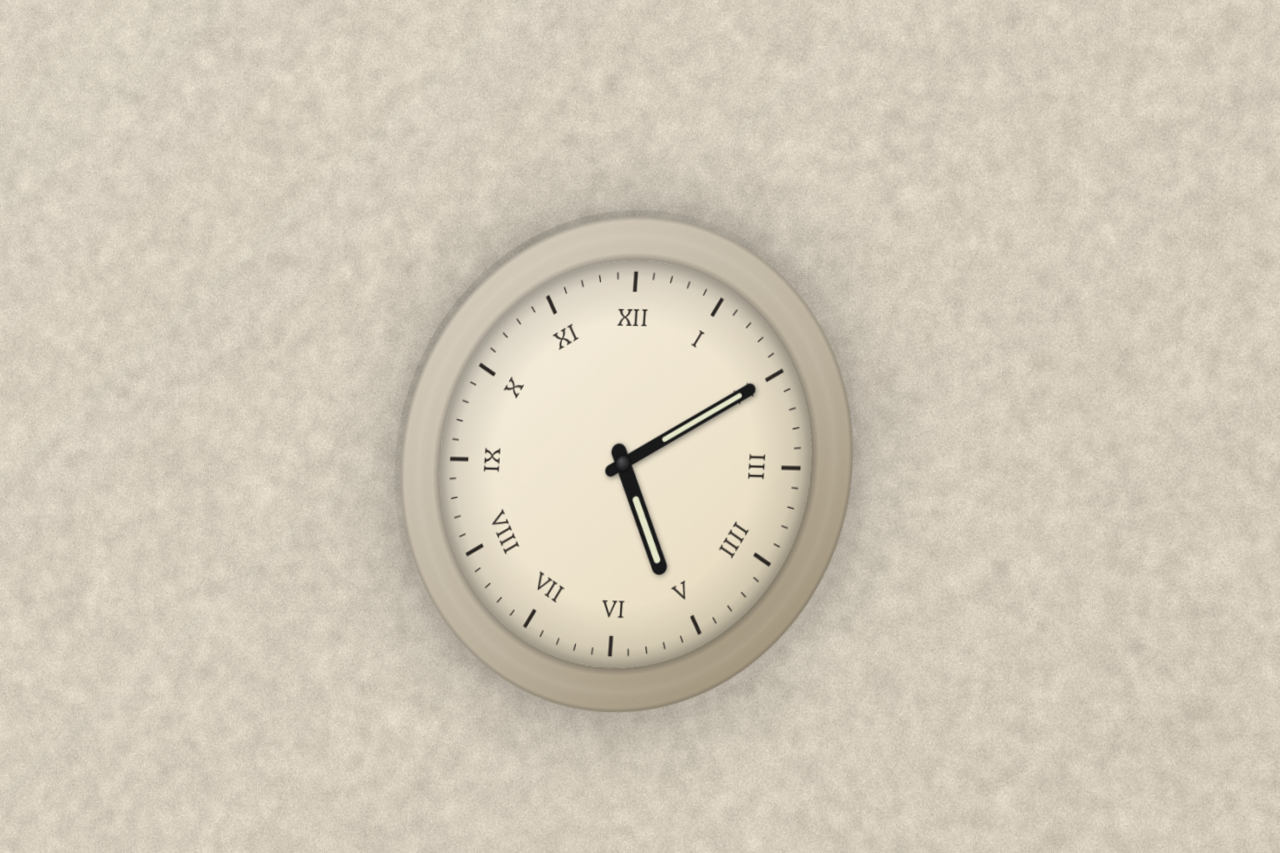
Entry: 5.10
